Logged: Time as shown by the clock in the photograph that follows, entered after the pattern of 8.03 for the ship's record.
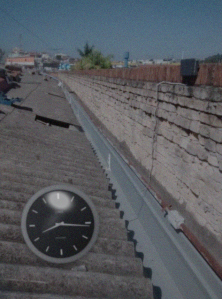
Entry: 8.16
